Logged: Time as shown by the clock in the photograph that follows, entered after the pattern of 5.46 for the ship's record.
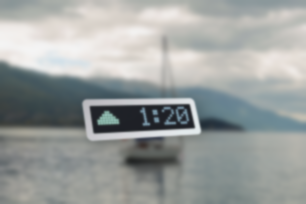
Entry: 1.20
